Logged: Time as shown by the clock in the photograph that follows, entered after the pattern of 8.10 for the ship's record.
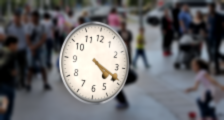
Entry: 4.19
